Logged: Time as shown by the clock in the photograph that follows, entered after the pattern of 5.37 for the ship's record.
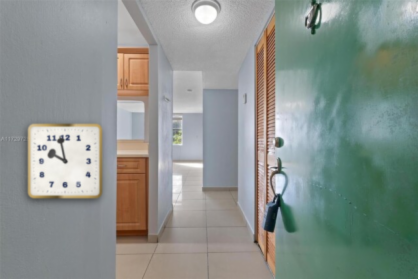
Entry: 9.58
